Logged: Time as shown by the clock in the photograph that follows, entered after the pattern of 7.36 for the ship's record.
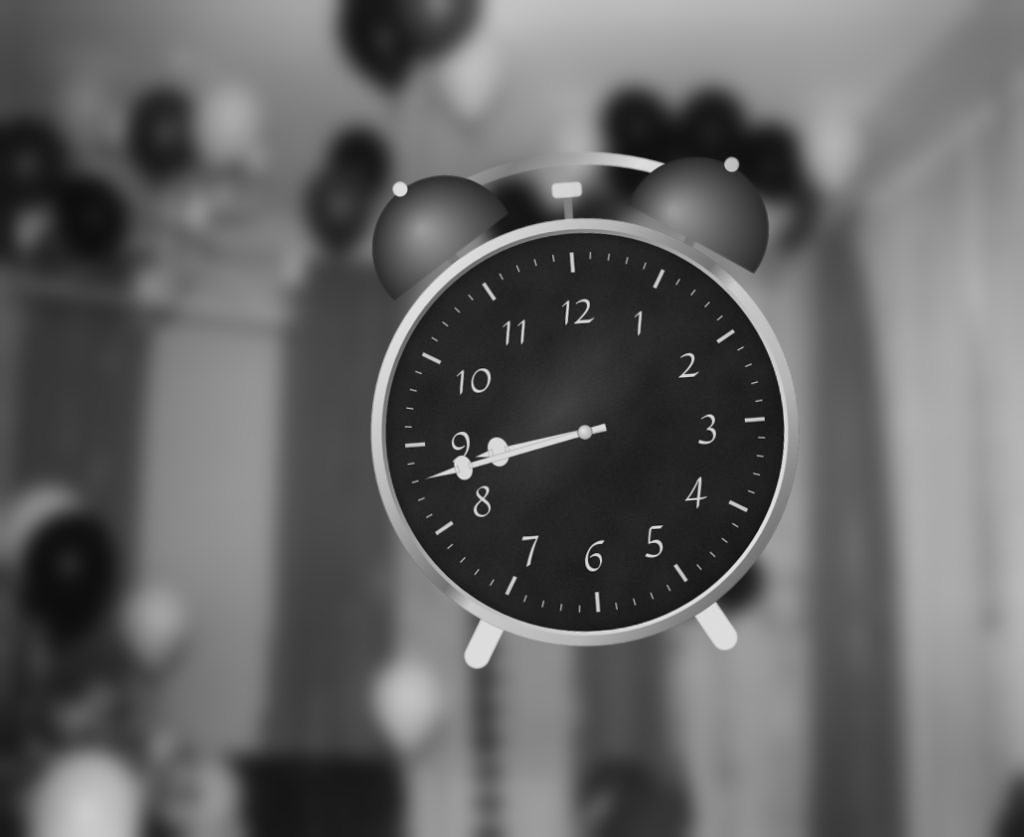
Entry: 8.43
